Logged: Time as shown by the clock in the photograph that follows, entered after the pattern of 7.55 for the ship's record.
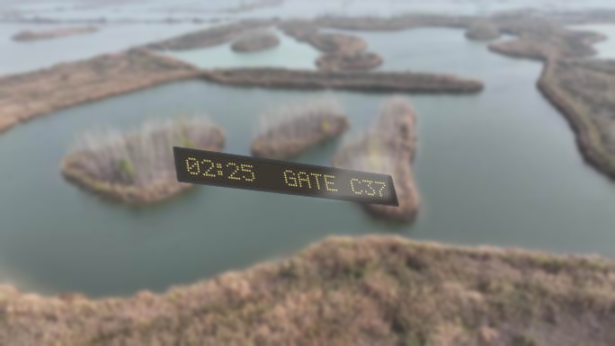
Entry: 2.25
